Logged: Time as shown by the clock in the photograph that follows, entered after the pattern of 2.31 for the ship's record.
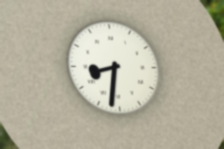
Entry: 8.32
